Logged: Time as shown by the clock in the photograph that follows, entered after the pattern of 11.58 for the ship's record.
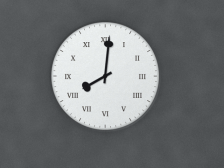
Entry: 8.01
